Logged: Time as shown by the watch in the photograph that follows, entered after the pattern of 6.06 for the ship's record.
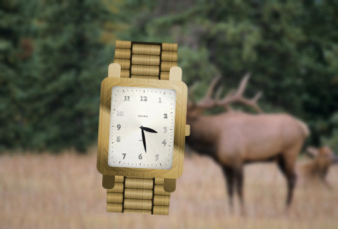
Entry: 3.28
